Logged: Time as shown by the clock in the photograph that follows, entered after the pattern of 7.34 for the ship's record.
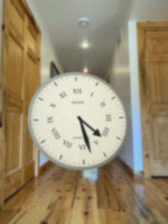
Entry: 4.28
